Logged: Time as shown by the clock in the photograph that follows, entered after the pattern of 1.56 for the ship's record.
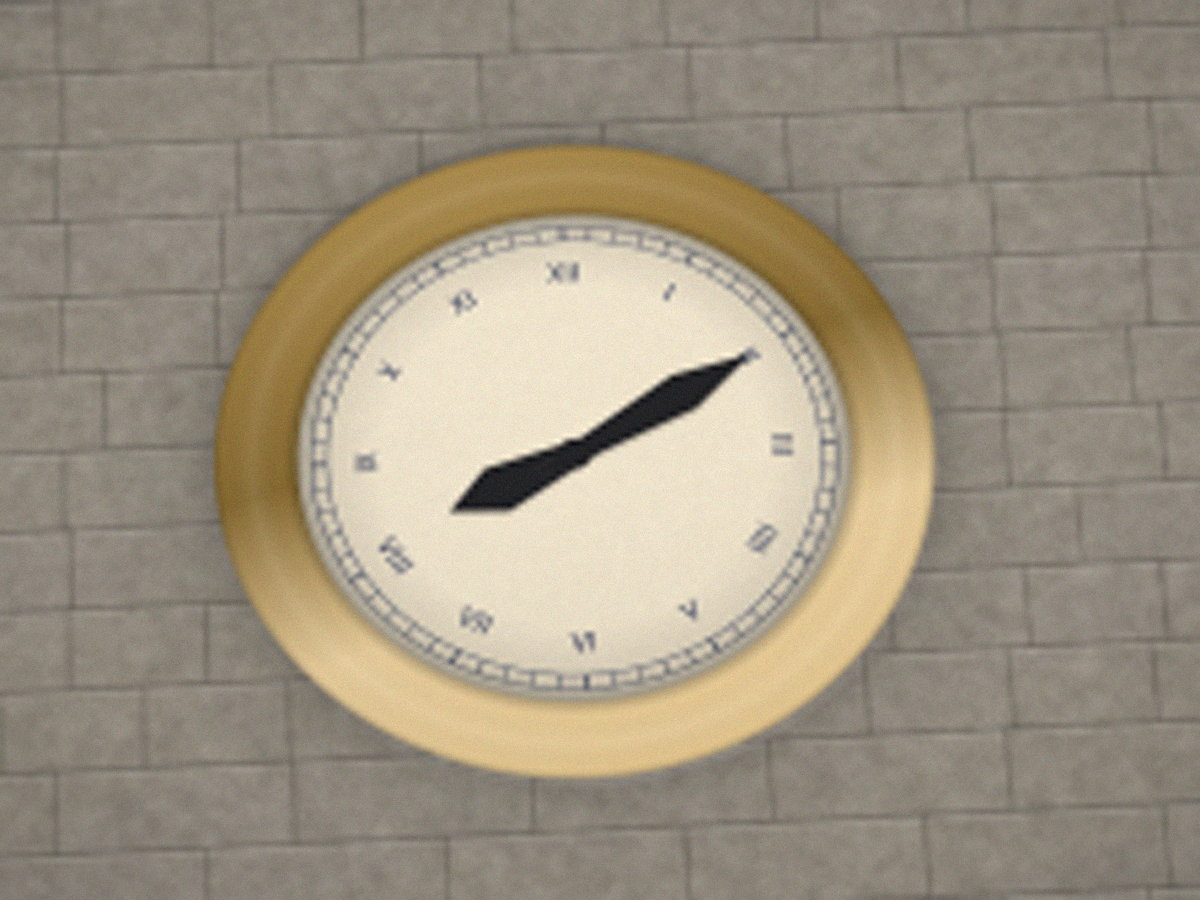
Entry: 8.10
